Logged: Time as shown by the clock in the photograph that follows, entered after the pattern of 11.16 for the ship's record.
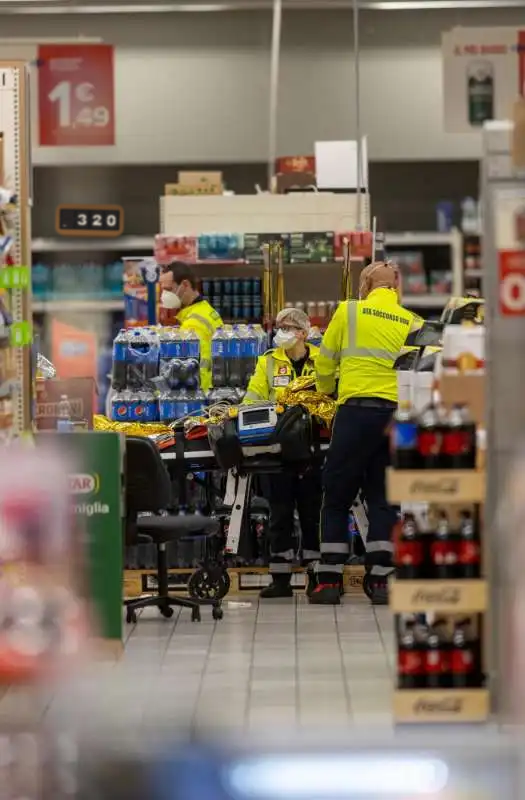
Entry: 3.20
